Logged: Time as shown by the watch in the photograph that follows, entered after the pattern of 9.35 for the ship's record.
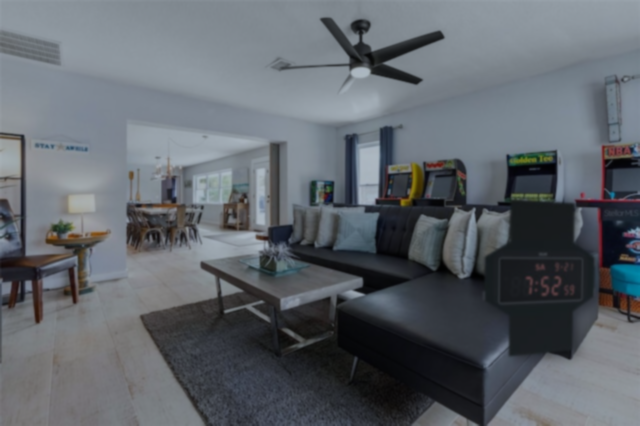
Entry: 7.52
